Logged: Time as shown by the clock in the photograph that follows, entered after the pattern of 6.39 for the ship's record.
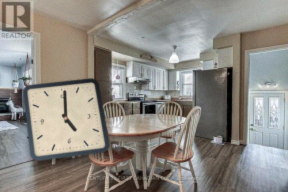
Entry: 5.01
